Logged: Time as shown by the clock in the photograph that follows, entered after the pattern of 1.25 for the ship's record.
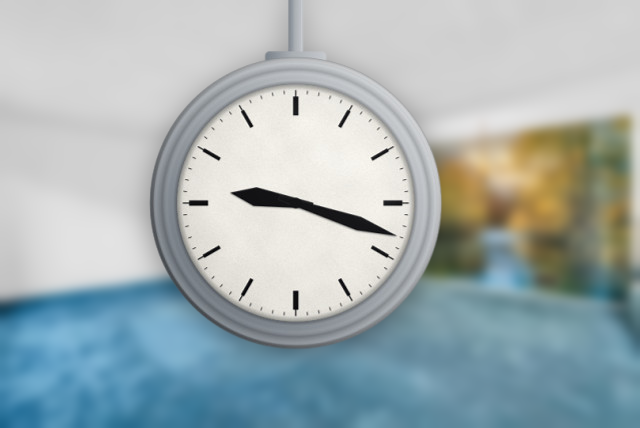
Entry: 9.18
